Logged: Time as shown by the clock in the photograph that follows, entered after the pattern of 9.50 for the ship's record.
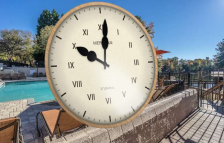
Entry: 10.01
